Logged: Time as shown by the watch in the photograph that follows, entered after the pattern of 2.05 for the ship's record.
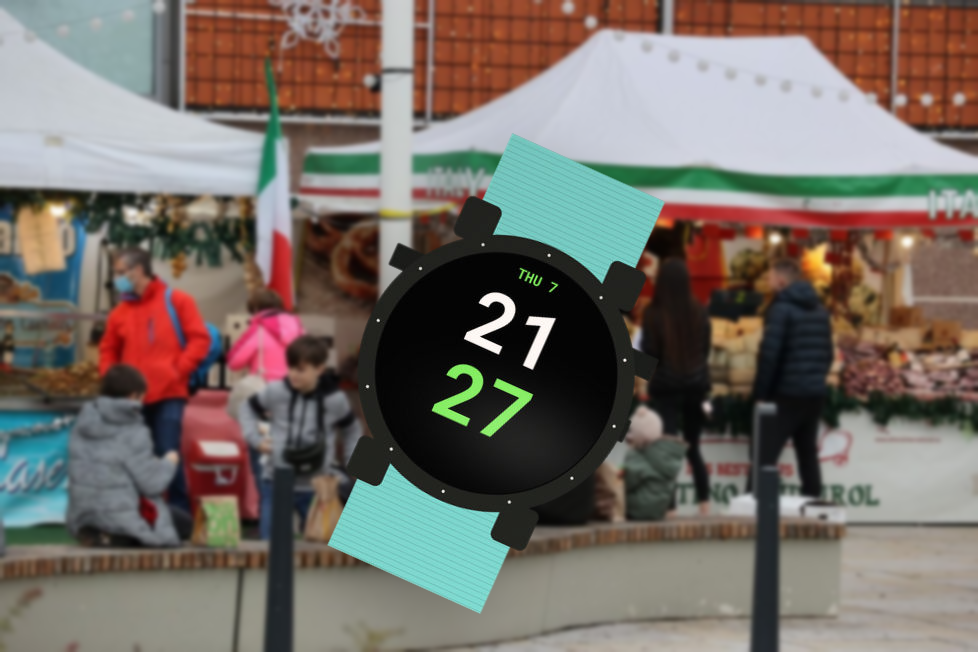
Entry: 21.27
